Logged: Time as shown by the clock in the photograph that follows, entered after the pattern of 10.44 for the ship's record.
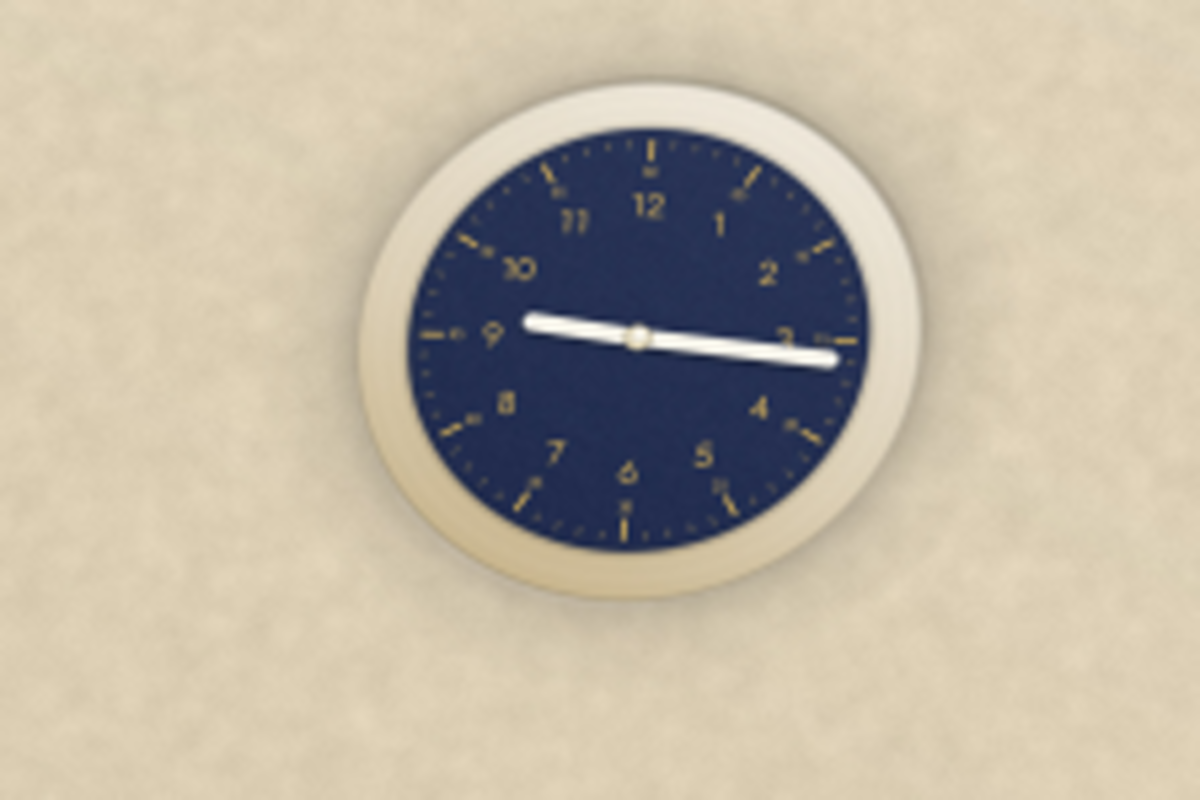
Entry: 9.16
